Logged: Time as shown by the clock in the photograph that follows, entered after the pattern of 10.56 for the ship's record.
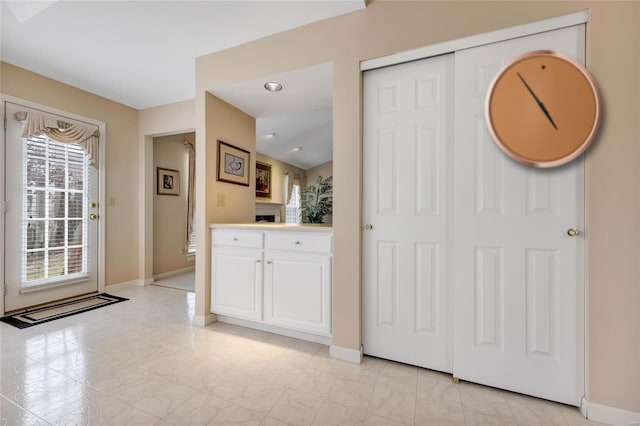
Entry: 4.54
